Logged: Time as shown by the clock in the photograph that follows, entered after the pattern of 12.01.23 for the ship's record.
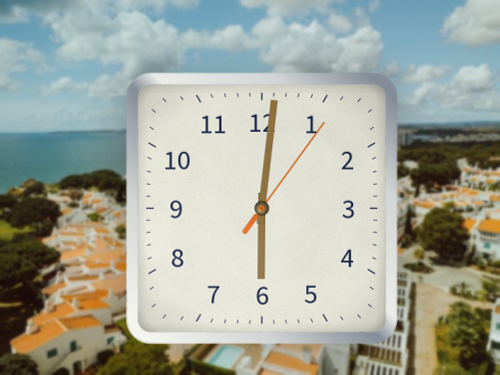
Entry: 6.01.06
